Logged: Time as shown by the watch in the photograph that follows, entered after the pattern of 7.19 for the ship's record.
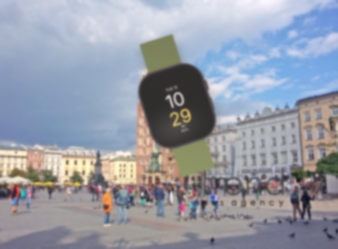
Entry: 10.29
